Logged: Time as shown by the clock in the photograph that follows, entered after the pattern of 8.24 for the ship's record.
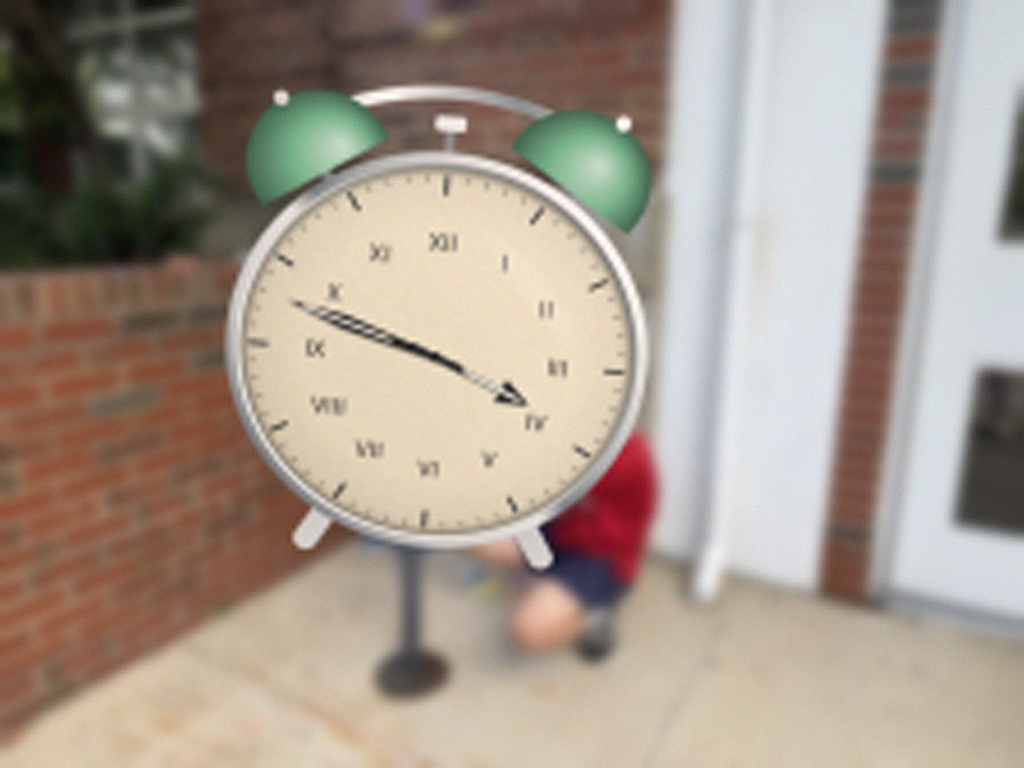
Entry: 3.48
